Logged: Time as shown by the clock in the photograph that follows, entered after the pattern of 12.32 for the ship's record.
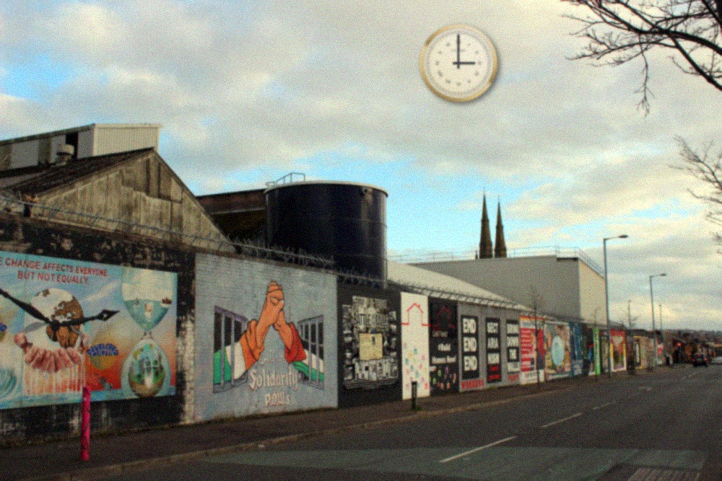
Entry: 3.00
